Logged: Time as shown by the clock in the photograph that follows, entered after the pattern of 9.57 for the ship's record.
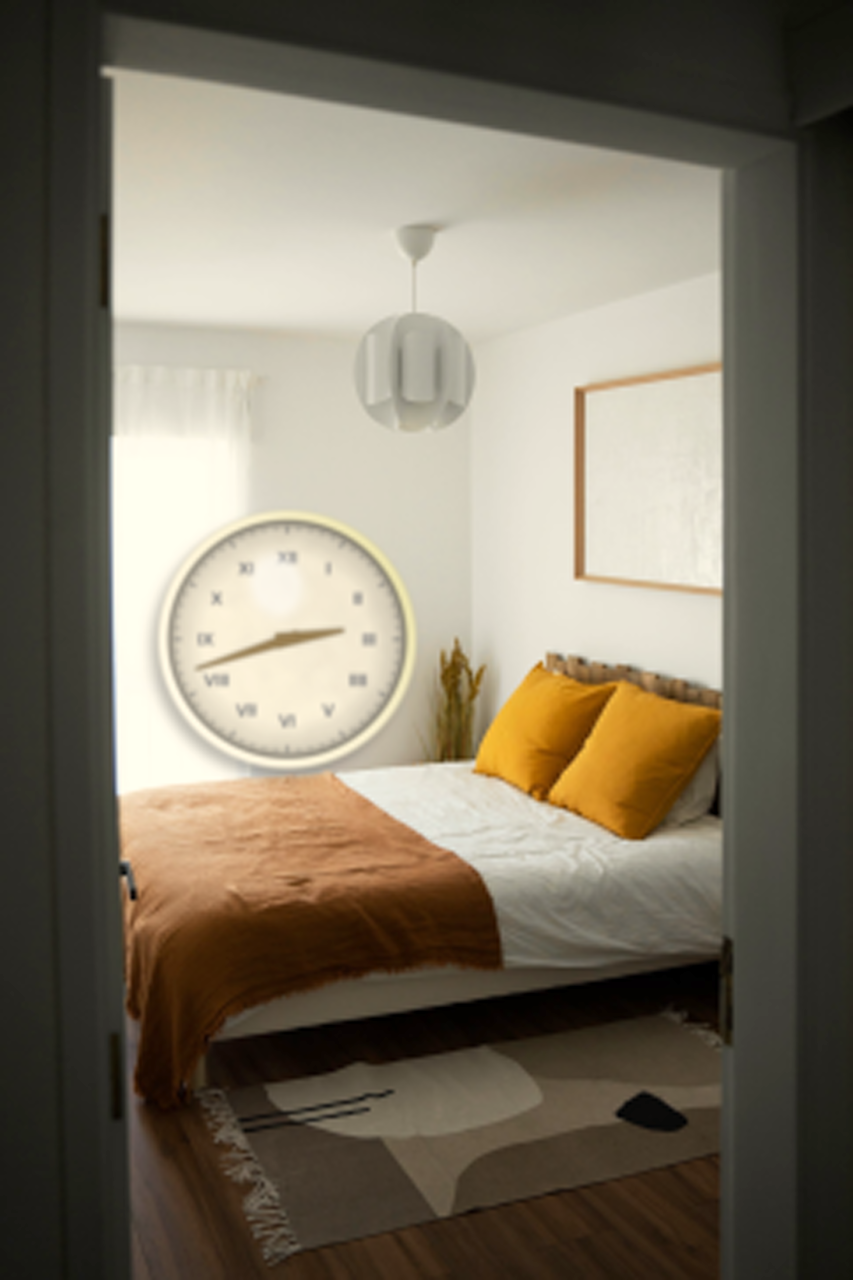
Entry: 2.42
